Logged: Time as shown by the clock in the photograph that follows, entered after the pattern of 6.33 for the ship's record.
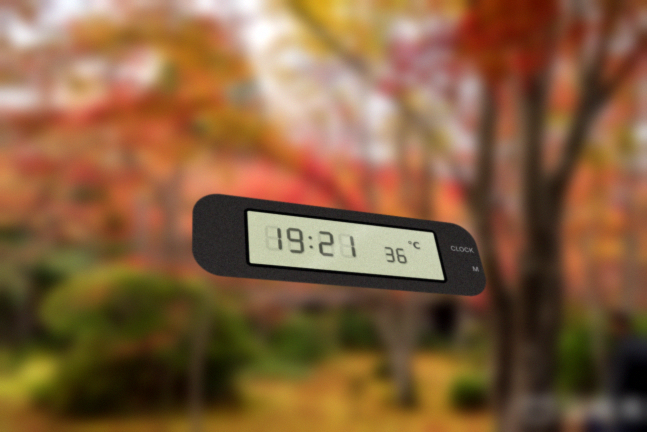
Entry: 19.21
